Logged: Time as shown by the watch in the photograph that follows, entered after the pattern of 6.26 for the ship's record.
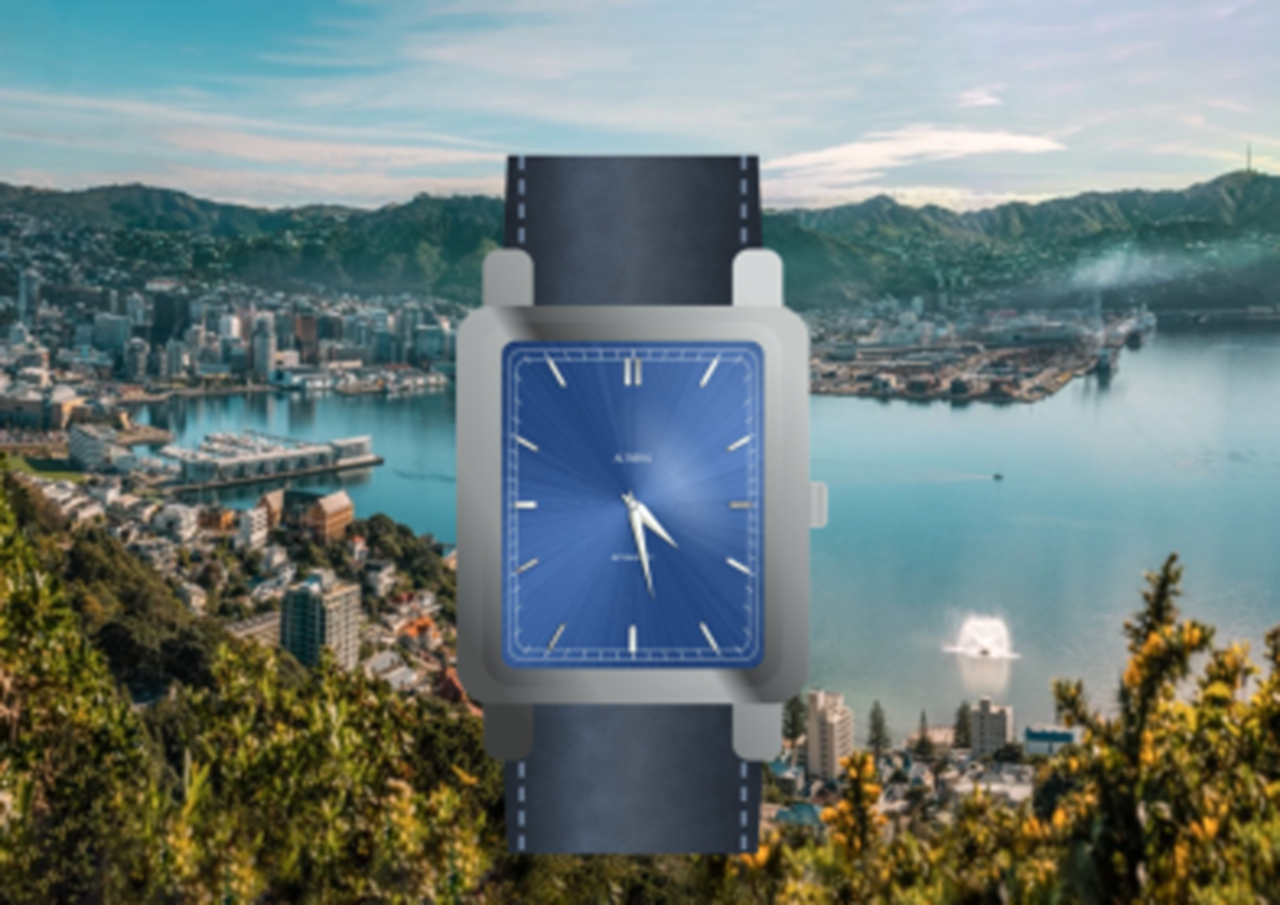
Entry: 4.28
